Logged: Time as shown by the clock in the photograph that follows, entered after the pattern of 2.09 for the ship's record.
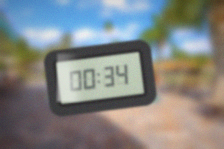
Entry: 0.34
